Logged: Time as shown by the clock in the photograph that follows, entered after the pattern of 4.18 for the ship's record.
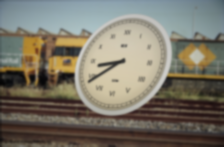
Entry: 8.39
